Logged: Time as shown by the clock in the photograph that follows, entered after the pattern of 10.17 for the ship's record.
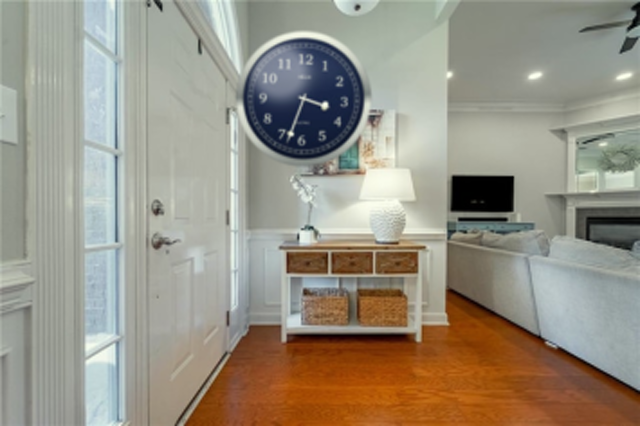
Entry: 3.33
